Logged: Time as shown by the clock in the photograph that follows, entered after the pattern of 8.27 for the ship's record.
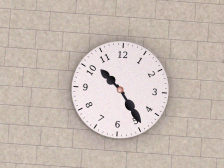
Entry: 10.24
